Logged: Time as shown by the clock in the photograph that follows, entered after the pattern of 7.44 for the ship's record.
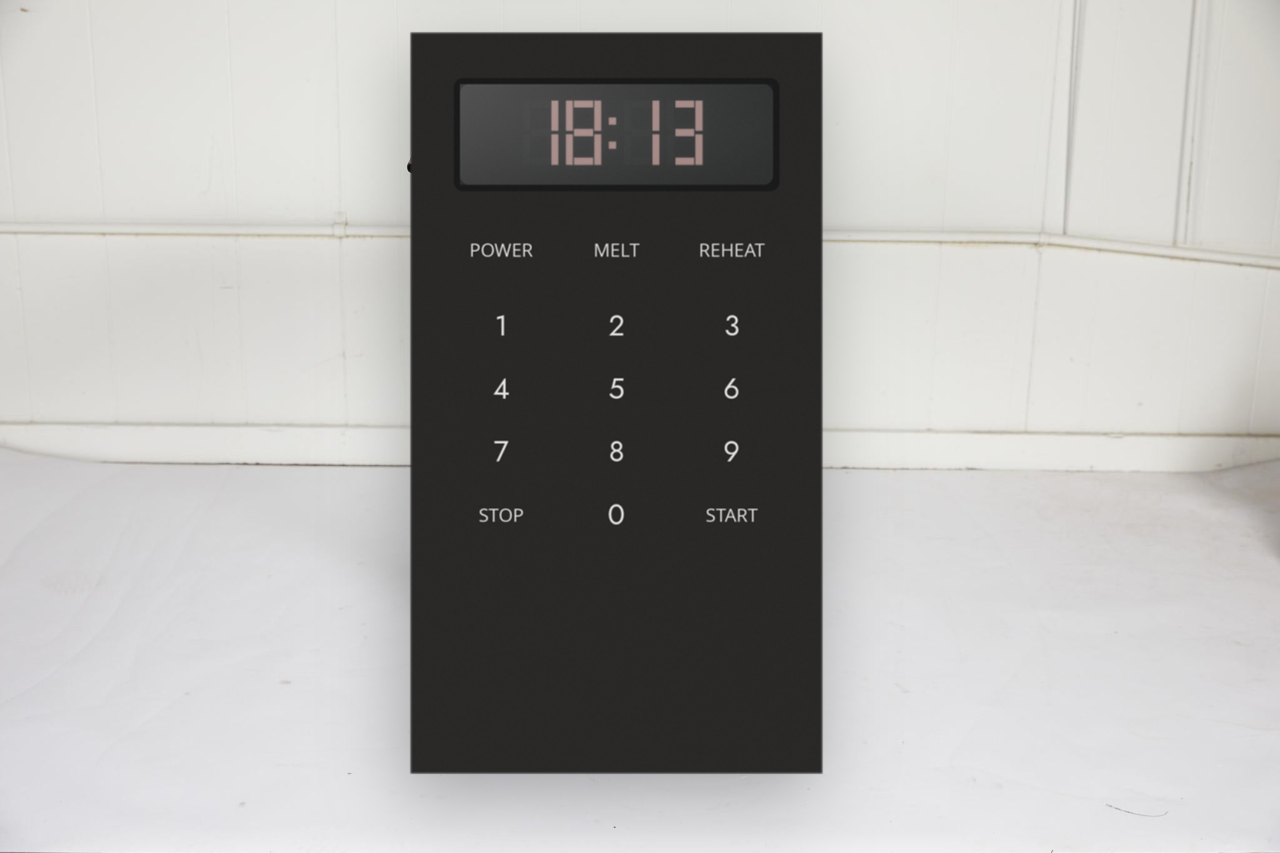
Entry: 18.13
